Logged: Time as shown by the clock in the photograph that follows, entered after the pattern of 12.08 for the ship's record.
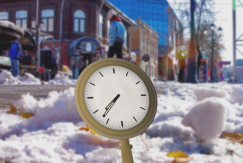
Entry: 7.37
